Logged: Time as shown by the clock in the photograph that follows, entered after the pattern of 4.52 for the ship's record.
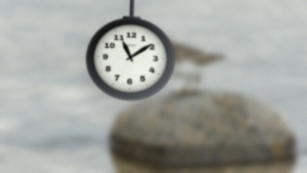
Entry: 11.09
